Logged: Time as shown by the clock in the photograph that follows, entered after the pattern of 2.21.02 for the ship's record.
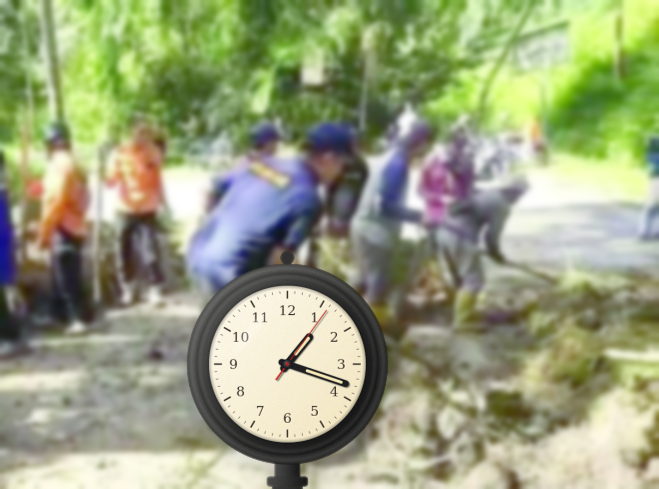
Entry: 1.18.06
